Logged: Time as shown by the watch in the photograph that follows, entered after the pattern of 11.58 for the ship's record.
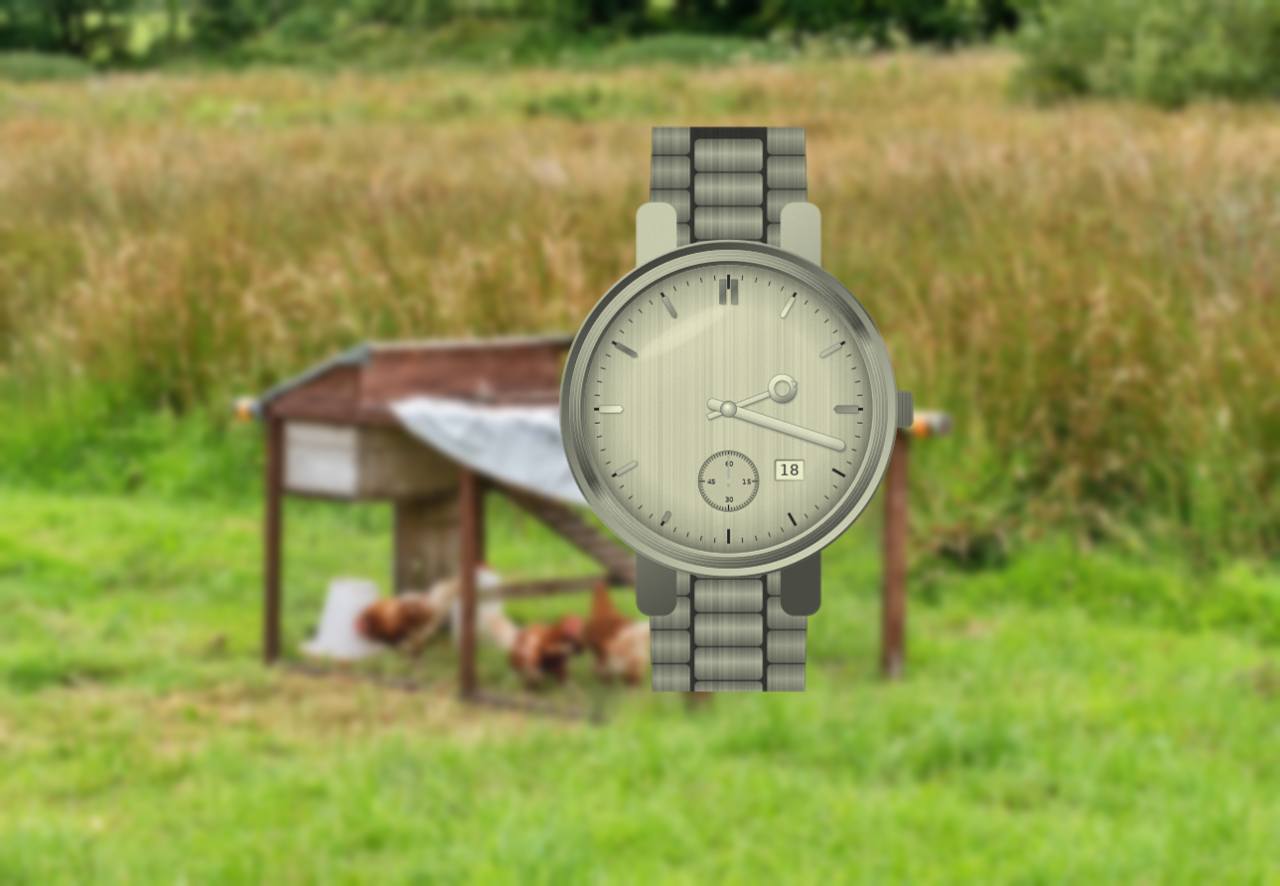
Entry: 2.18
